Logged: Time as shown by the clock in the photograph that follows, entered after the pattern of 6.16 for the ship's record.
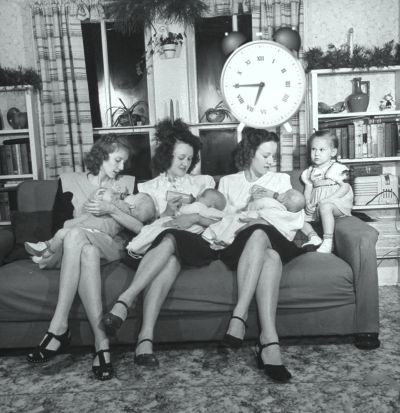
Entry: 6.45
